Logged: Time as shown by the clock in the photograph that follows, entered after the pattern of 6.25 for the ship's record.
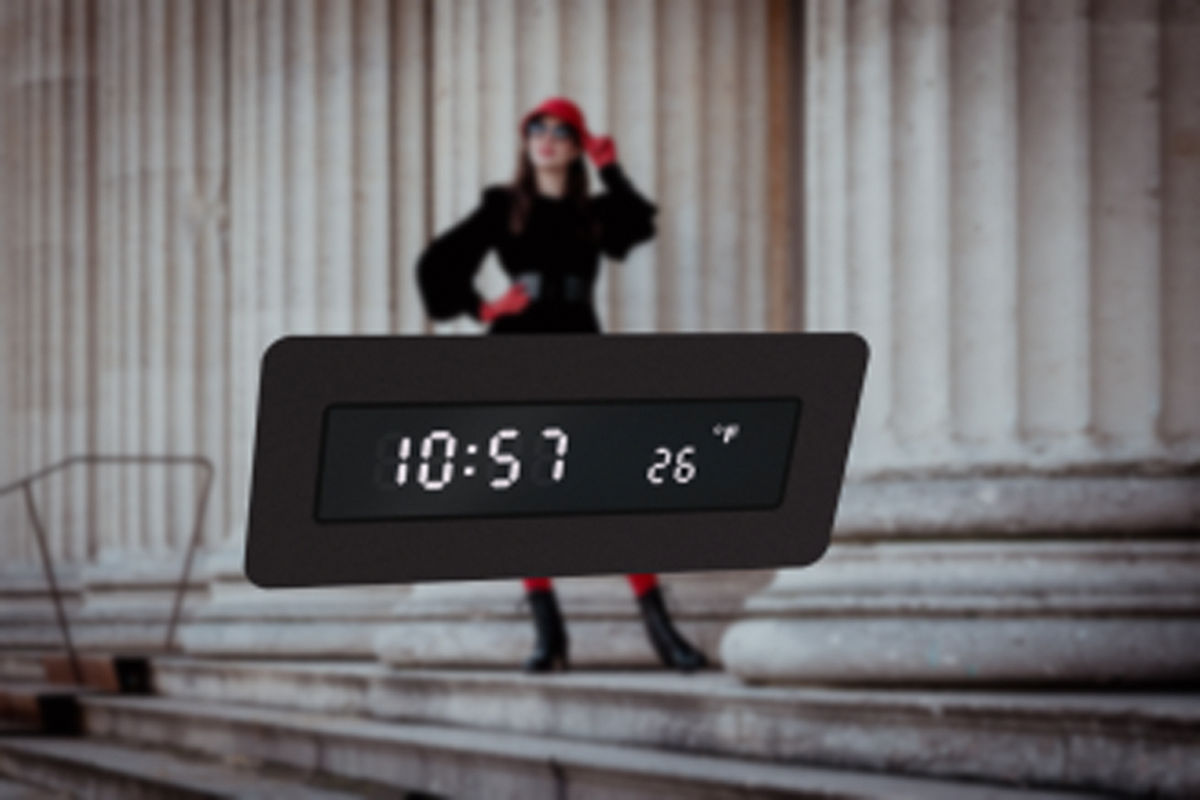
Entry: 10.57
